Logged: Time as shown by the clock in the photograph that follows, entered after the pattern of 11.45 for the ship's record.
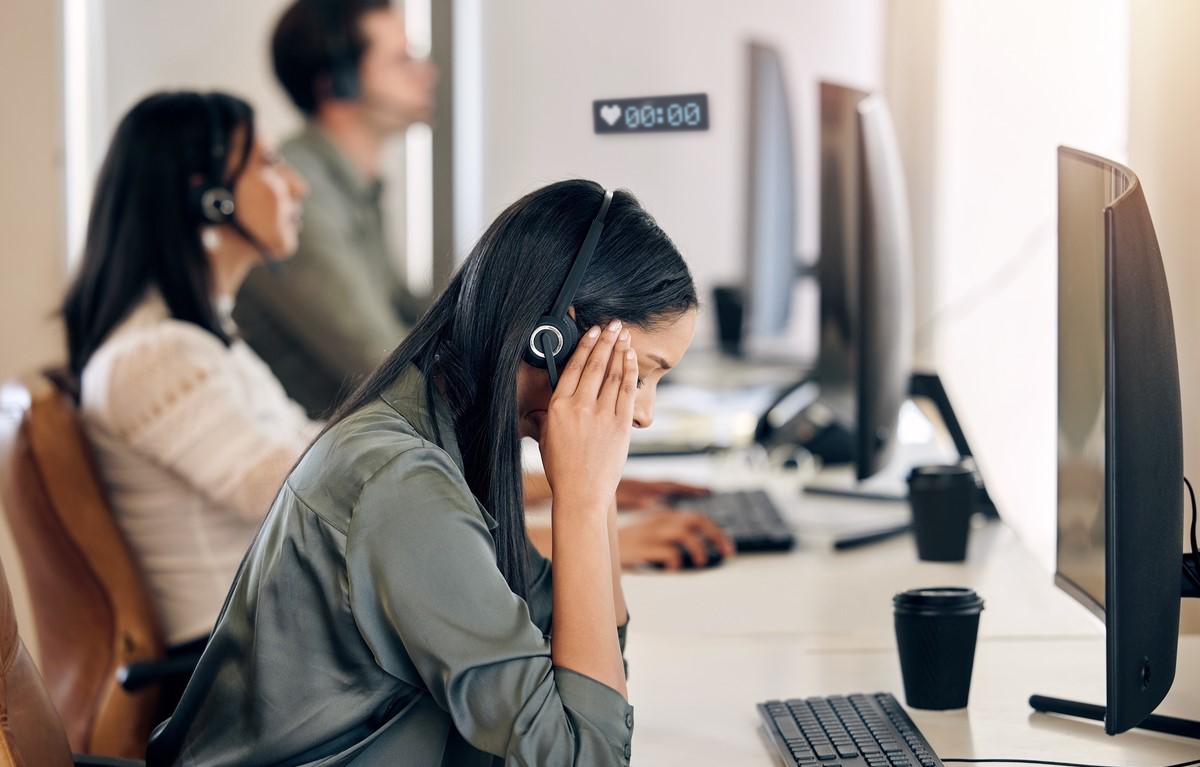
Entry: 0.00
